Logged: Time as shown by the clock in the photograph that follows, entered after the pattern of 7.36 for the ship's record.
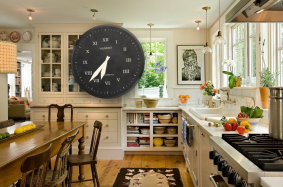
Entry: 6.37
